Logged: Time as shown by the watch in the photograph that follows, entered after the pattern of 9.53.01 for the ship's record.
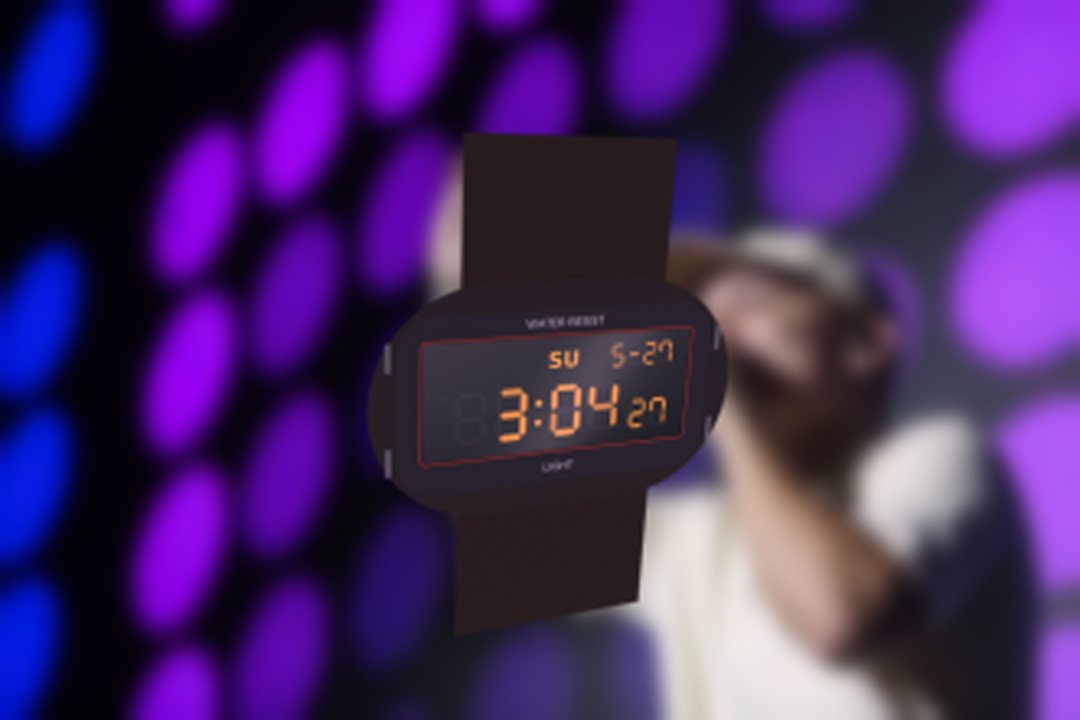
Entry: 3.04.27
